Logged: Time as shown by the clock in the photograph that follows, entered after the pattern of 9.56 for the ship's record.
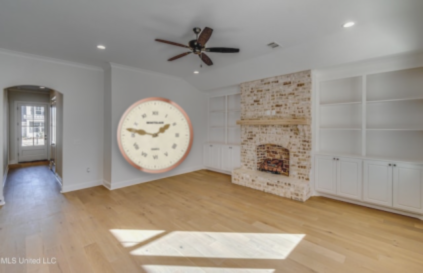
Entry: 1.47
